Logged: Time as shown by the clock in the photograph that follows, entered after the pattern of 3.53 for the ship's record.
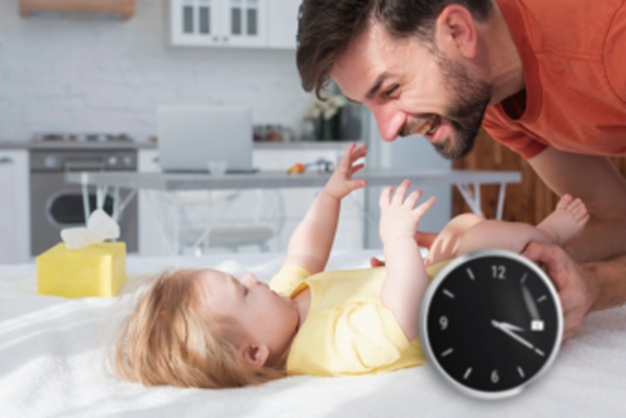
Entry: 3.20
